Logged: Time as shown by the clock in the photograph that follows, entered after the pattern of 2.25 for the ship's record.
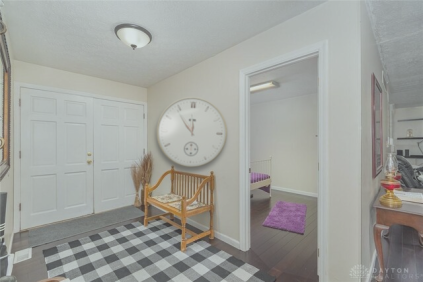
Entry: 11.54
